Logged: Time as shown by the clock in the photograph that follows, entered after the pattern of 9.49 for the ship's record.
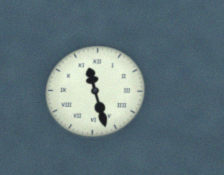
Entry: 11.27
